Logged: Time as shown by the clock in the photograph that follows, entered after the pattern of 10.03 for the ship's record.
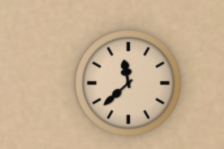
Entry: 11.38
